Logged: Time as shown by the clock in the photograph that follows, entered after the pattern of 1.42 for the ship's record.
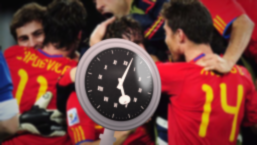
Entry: 5.02
